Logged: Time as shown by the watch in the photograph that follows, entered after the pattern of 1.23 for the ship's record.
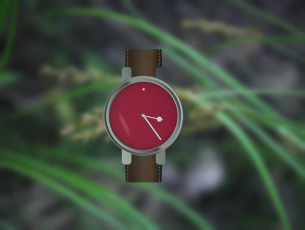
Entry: 3.24
